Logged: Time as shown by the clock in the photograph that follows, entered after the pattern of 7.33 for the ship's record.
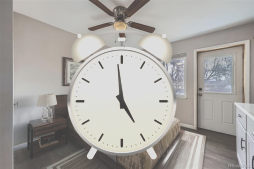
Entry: 4.59
